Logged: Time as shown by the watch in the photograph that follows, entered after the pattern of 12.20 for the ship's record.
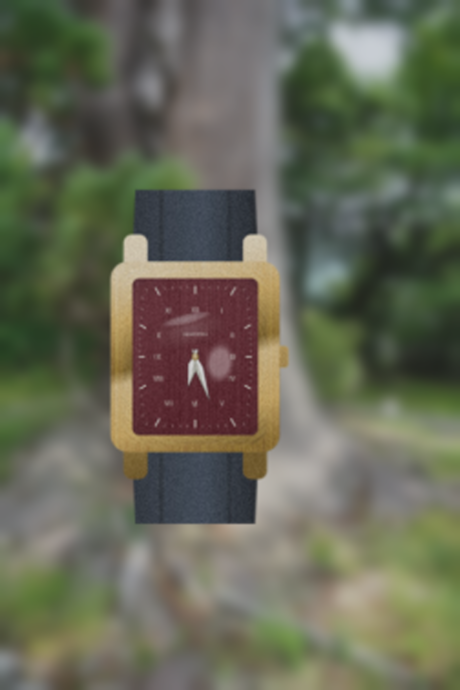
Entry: 6.27
